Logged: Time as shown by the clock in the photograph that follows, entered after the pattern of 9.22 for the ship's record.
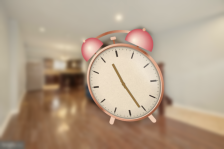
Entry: 11.26
